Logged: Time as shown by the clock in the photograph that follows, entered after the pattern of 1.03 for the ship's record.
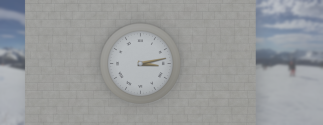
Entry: 3.13
